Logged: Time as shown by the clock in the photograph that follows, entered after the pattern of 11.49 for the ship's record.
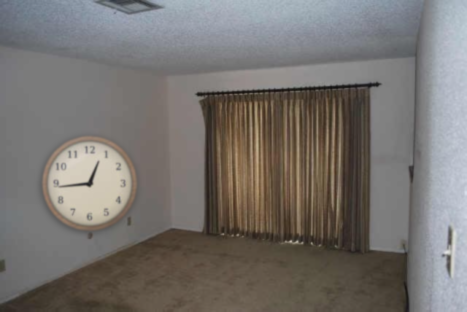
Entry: 12.44
